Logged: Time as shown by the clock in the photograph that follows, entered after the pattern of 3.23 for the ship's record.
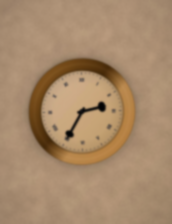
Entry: 2.35
